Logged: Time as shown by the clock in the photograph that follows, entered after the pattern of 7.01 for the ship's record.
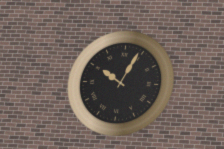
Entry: 10.04
